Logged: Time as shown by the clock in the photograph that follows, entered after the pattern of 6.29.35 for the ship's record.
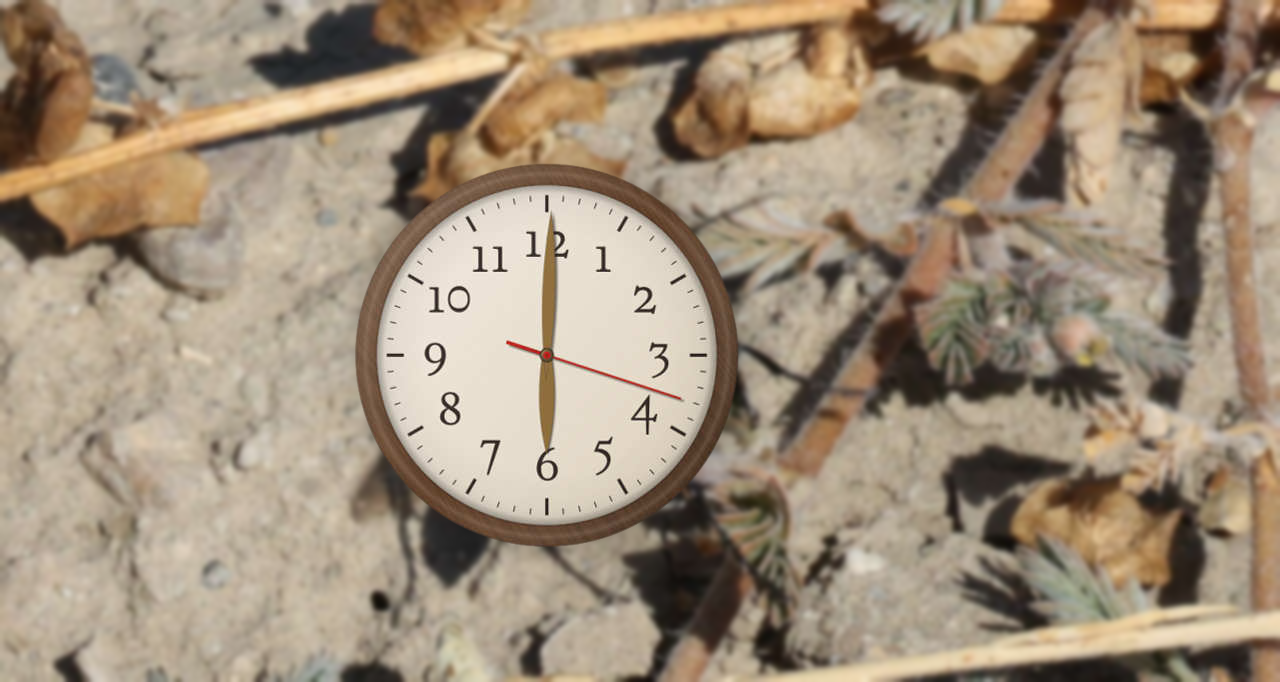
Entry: 6.00.18
